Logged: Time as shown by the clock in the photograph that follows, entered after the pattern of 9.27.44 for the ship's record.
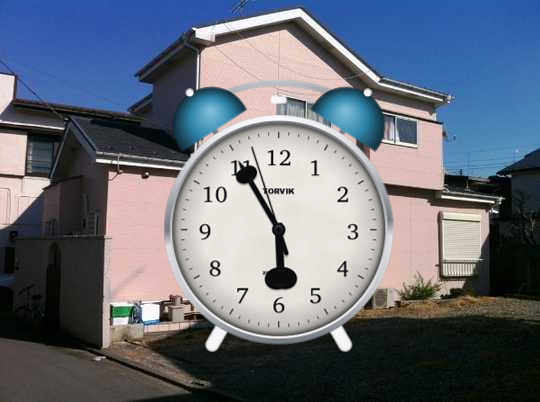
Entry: 5.54.57
